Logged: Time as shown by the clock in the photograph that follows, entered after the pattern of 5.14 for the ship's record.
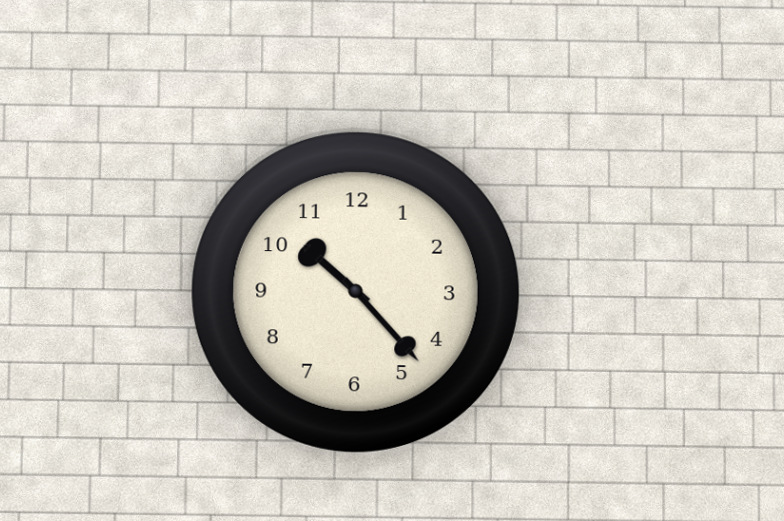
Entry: 10.23
